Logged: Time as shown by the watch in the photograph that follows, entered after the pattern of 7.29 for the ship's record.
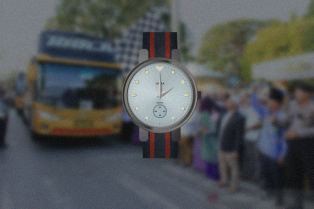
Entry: 2.00
